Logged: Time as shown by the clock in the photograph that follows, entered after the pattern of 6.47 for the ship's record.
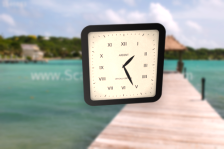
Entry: 1.26
